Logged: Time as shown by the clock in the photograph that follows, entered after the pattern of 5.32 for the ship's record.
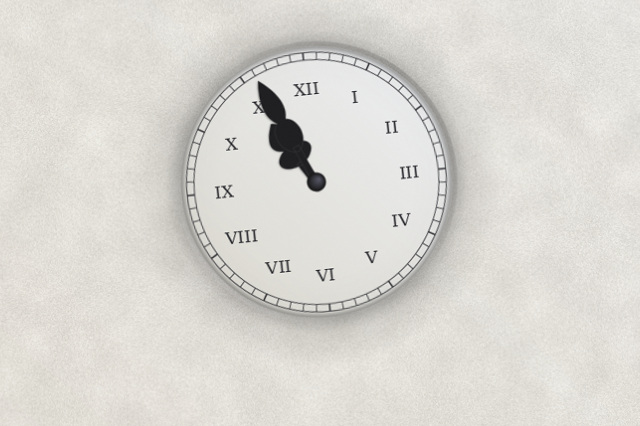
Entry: 10.56
